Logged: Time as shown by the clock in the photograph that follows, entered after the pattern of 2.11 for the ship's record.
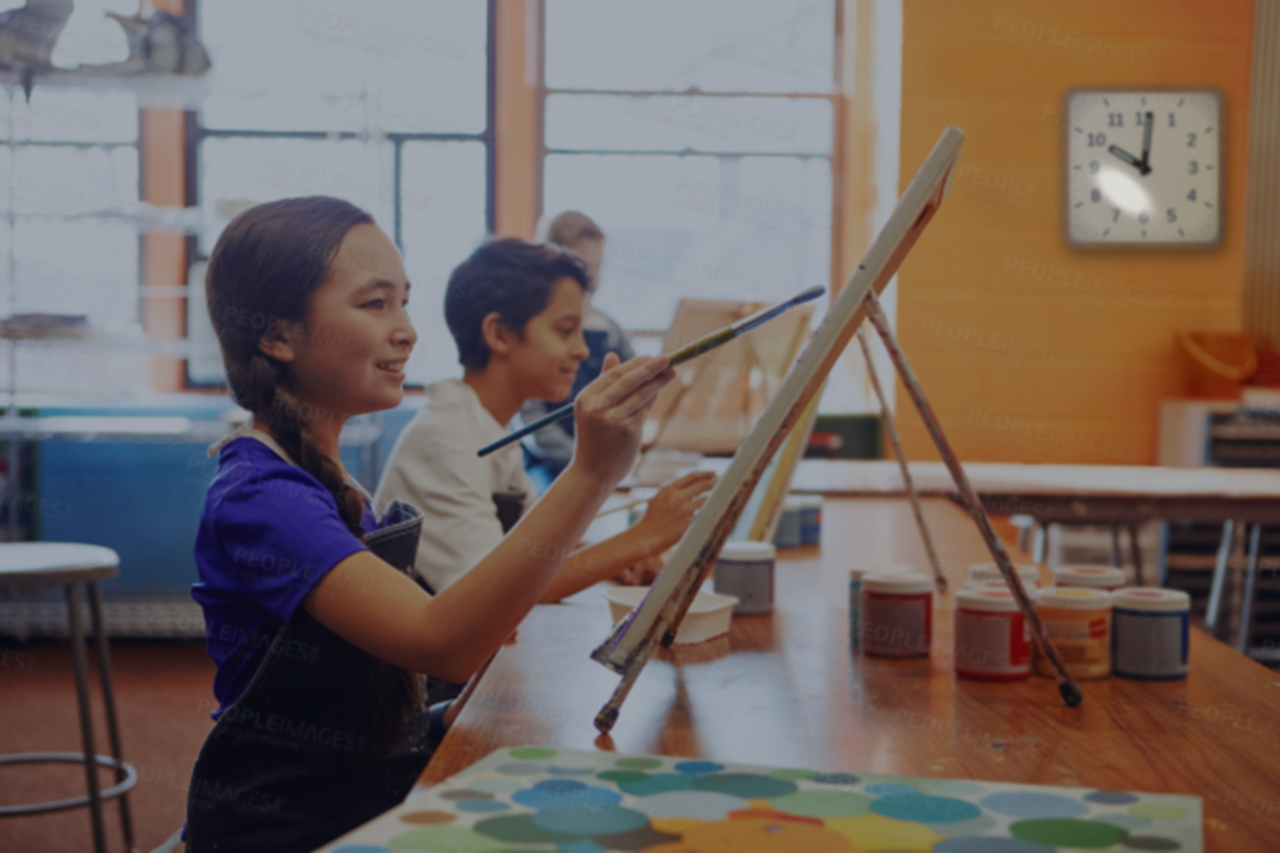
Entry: 10.01
